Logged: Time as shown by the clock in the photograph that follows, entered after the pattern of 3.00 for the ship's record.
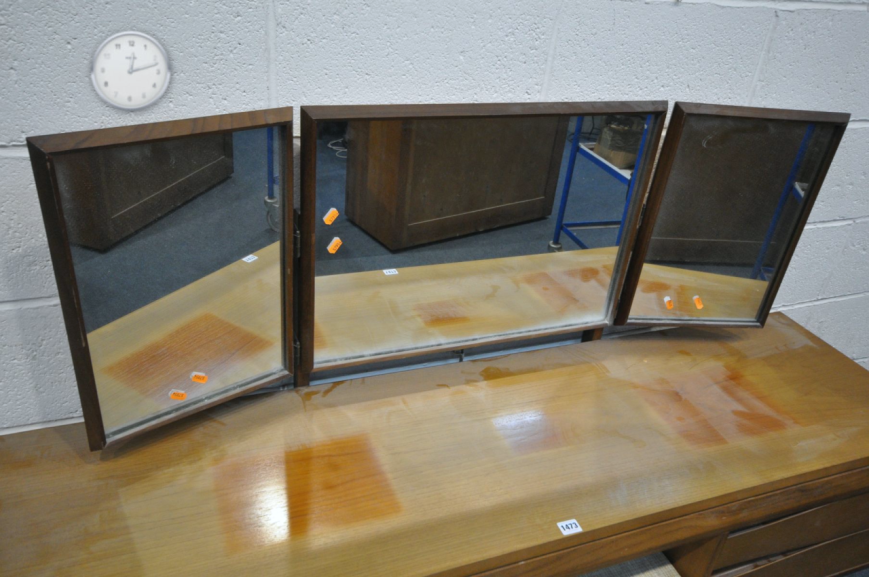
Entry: 12.12
